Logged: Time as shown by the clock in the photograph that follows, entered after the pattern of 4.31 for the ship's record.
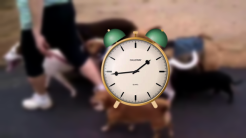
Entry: 1.44
